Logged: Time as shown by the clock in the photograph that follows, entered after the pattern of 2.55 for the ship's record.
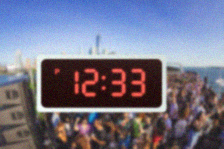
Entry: 12.33
